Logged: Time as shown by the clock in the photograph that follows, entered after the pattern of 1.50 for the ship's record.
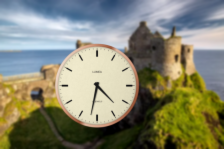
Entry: 4.32
